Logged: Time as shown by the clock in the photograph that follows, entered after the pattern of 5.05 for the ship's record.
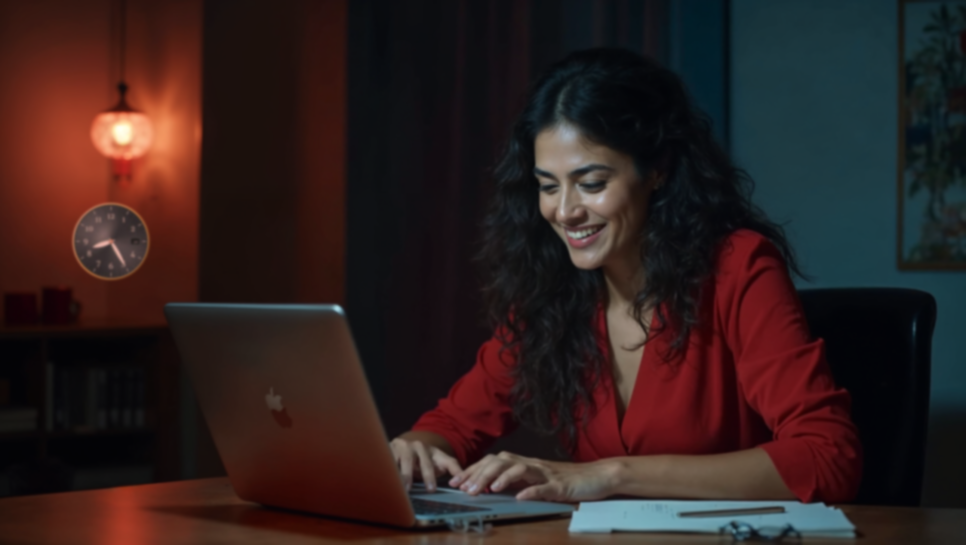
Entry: 8.25
